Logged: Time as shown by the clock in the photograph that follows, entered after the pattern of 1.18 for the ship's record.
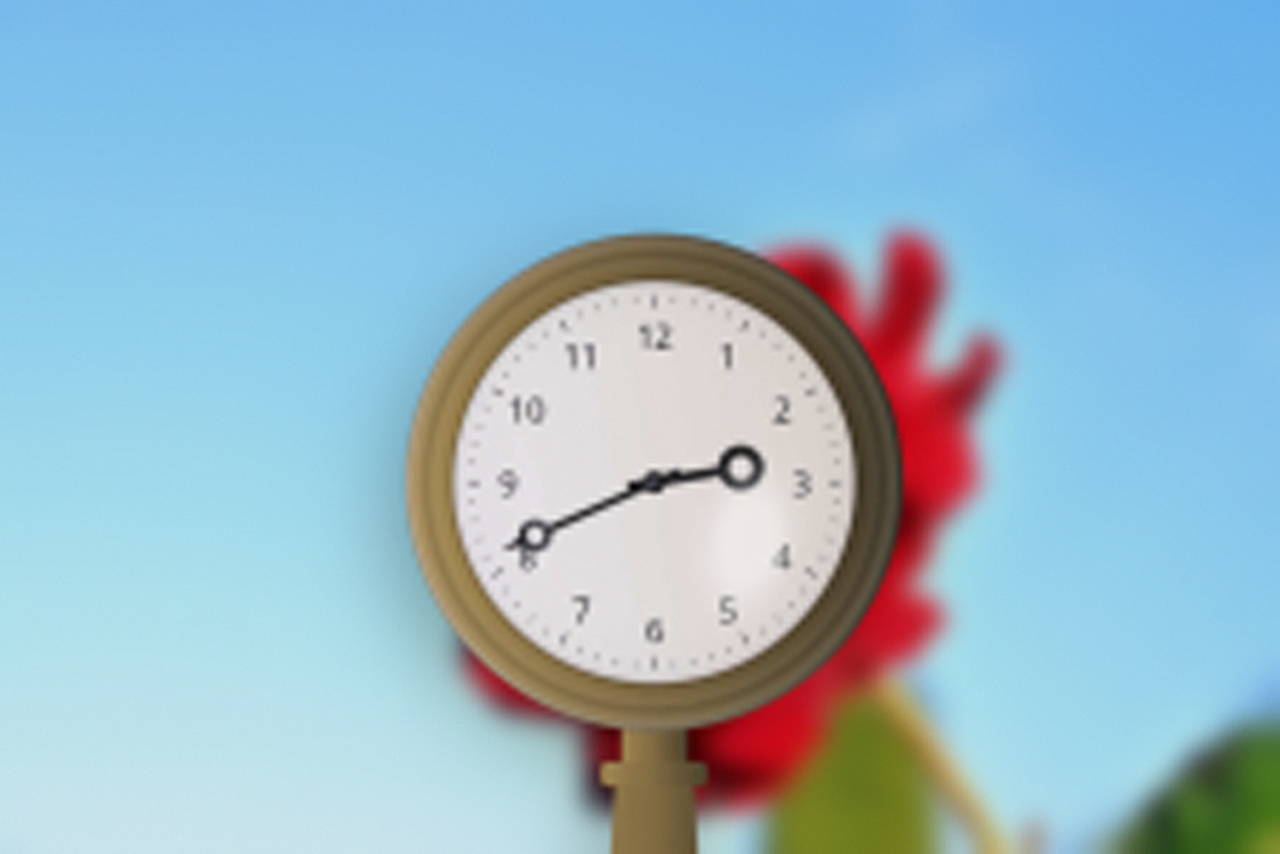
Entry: 2.41
